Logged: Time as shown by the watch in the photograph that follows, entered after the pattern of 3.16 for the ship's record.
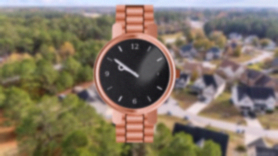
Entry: 9.51
